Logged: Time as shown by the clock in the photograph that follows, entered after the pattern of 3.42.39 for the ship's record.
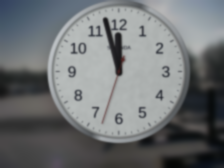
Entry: 11.57.33
